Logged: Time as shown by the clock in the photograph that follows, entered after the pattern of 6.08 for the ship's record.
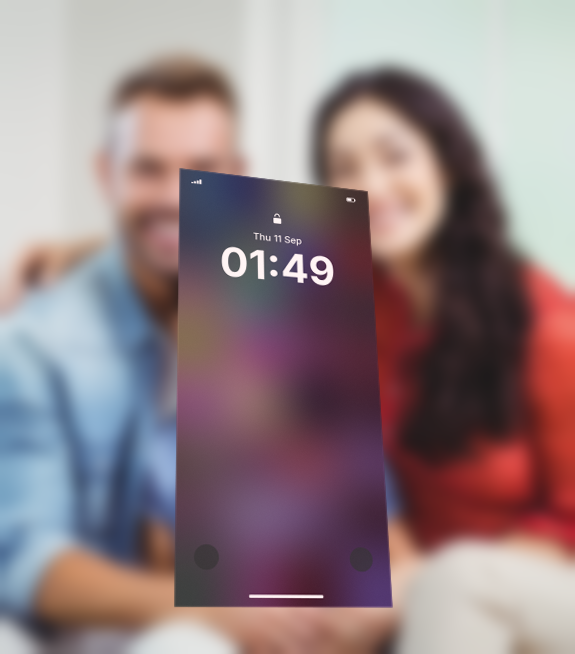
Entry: 1.49
